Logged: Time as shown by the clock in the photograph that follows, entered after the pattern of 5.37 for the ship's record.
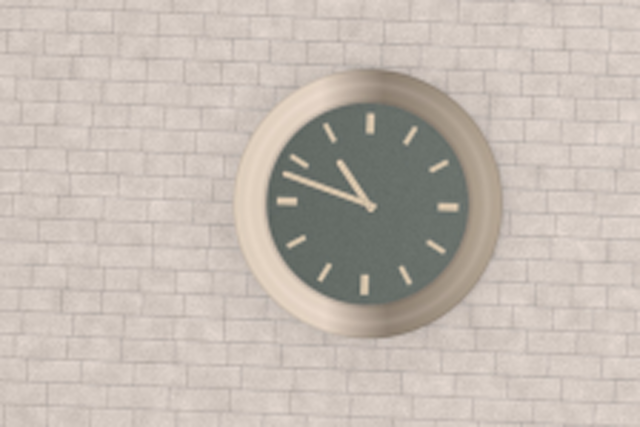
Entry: 10.48
